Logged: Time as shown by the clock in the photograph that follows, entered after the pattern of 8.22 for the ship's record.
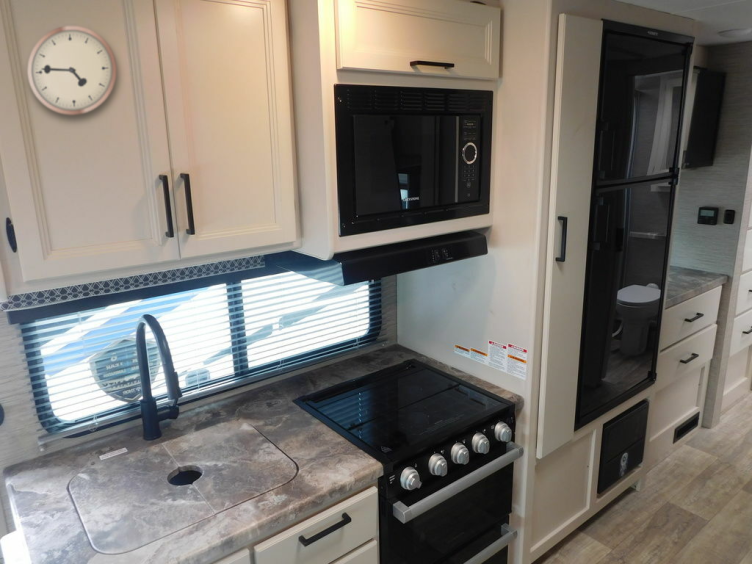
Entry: 4.46
